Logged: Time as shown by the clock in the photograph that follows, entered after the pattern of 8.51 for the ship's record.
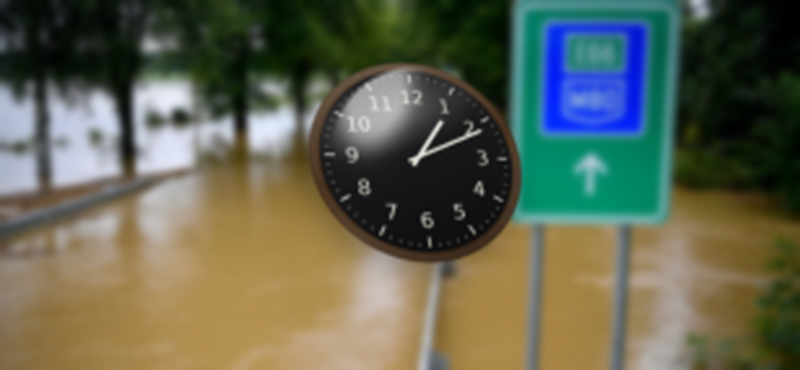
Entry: 1.11
